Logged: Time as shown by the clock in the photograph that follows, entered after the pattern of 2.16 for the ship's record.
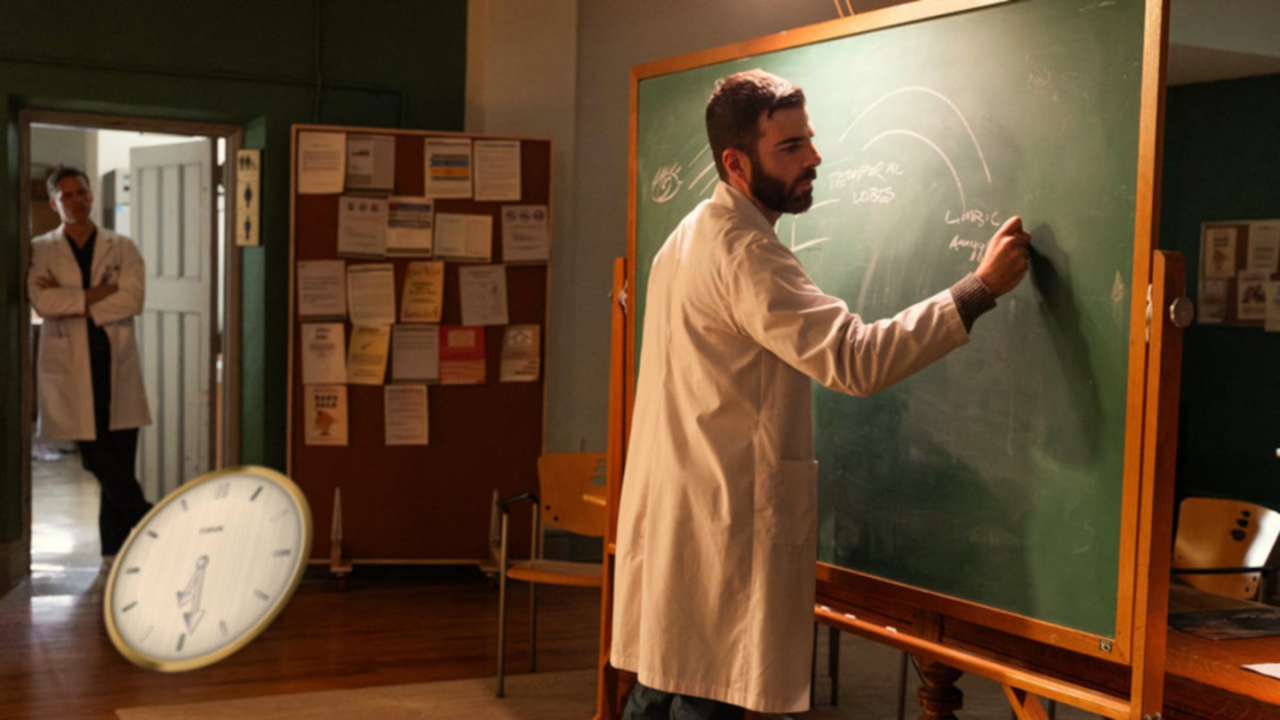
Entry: 6.29
